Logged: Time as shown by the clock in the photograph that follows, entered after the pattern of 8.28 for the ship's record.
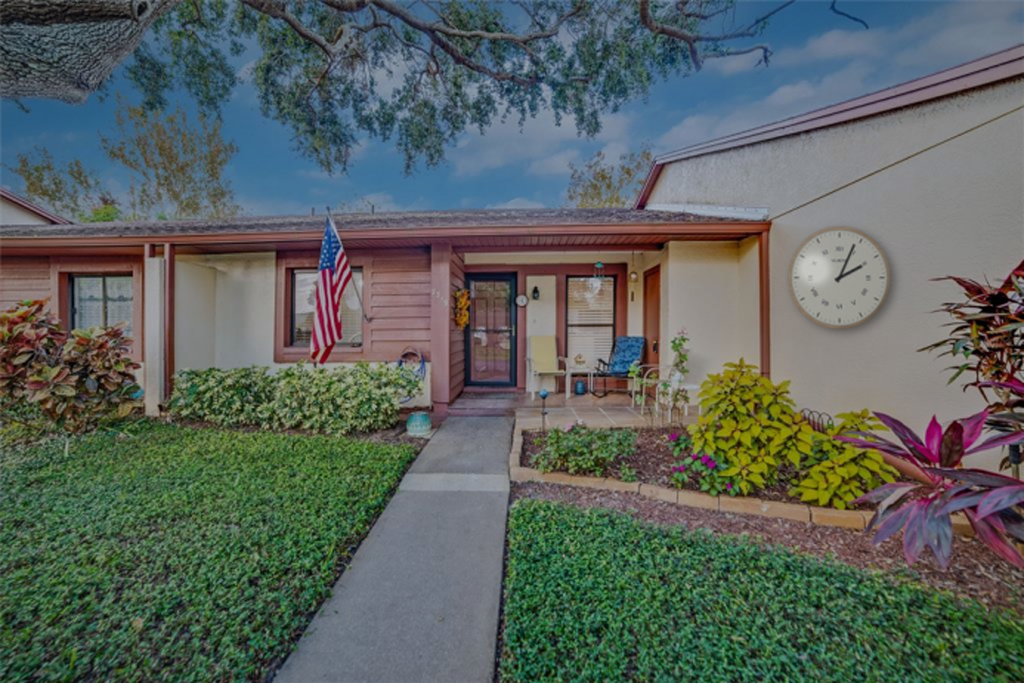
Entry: 2.04
